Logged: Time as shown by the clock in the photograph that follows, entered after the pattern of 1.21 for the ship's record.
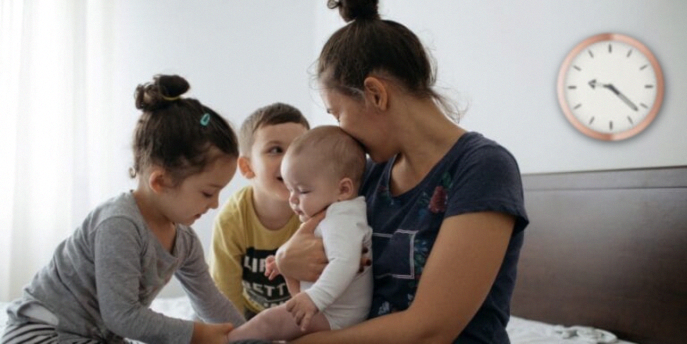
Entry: 9.22
